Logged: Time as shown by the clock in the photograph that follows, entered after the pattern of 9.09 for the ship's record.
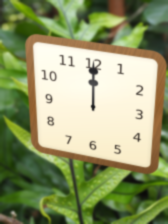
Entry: 12.00
